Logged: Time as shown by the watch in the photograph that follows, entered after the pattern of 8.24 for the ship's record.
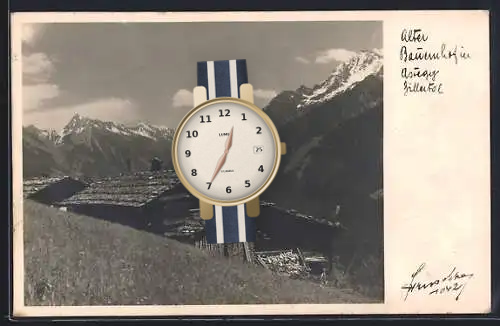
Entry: 12.35
